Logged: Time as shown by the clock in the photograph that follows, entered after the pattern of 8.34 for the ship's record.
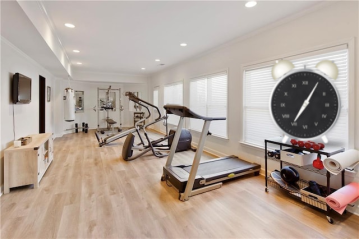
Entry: 7.05
